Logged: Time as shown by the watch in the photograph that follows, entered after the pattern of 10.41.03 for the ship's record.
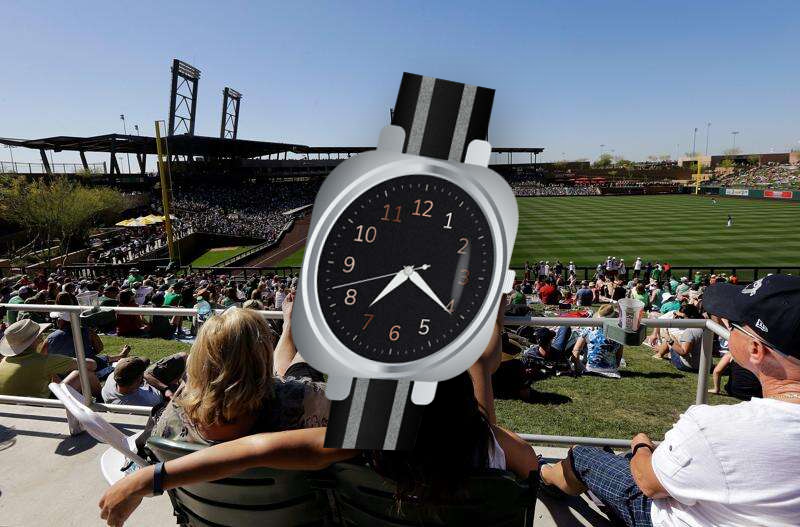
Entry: 7.20.42
